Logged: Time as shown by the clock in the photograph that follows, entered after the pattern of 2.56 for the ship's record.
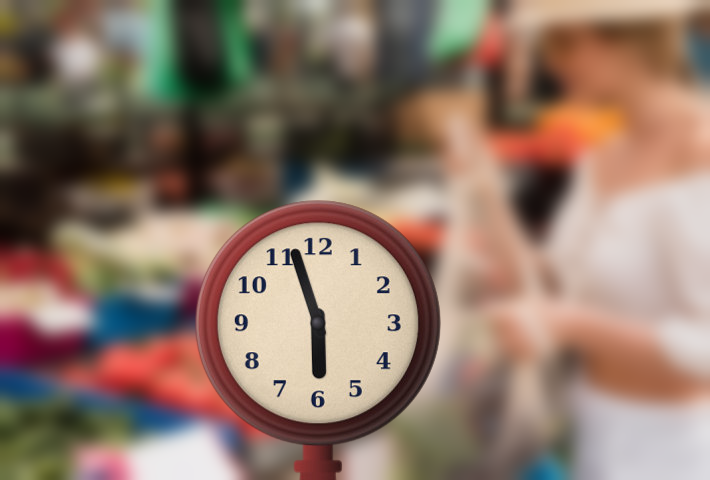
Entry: 5.57
